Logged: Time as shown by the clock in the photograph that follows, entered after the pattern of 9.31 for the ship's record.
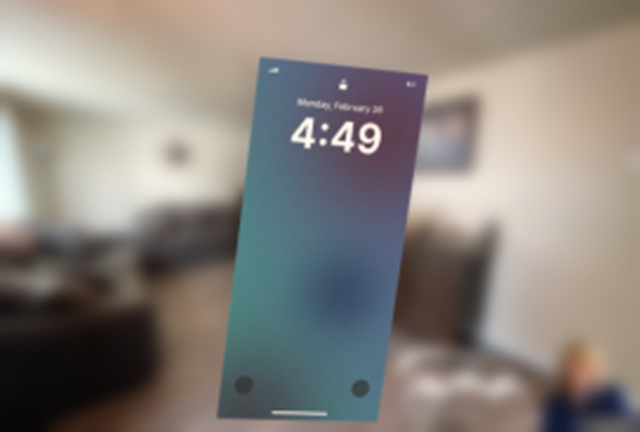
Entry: 4.49
